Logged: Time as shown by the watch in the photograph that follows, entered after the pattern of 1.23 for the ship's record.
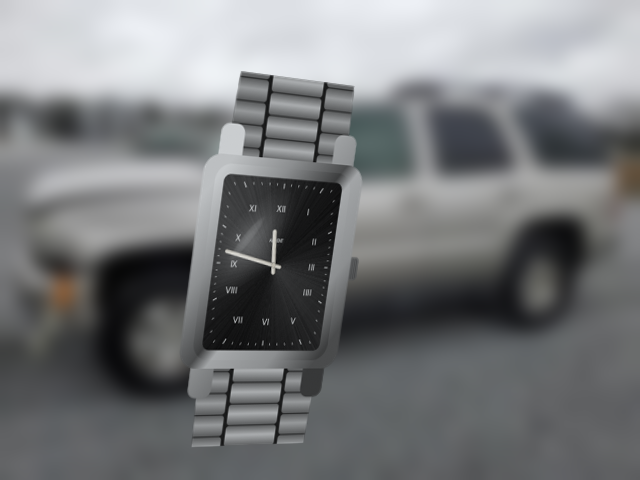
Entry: 11.47
